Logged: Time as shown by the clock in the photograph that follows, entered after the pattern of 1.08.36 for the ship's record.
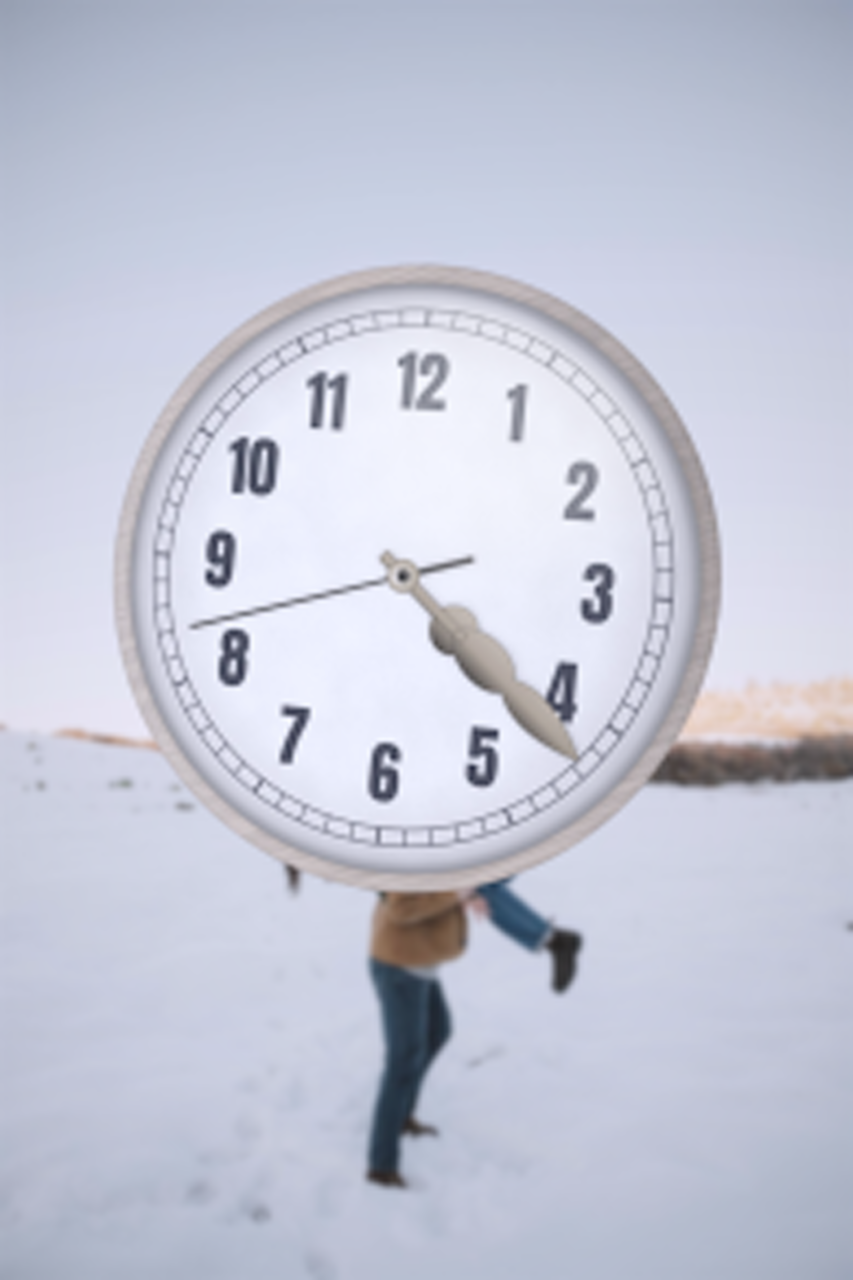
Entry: 4.21.42
